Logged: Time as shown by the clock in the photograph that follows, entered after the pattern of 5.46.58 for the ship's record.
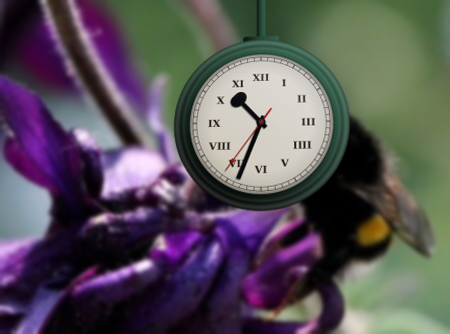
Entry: 10.33.36
